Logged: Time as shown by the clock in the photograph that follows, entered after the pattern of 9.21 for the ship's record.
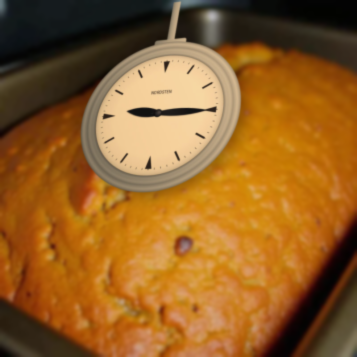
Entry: 9.15
